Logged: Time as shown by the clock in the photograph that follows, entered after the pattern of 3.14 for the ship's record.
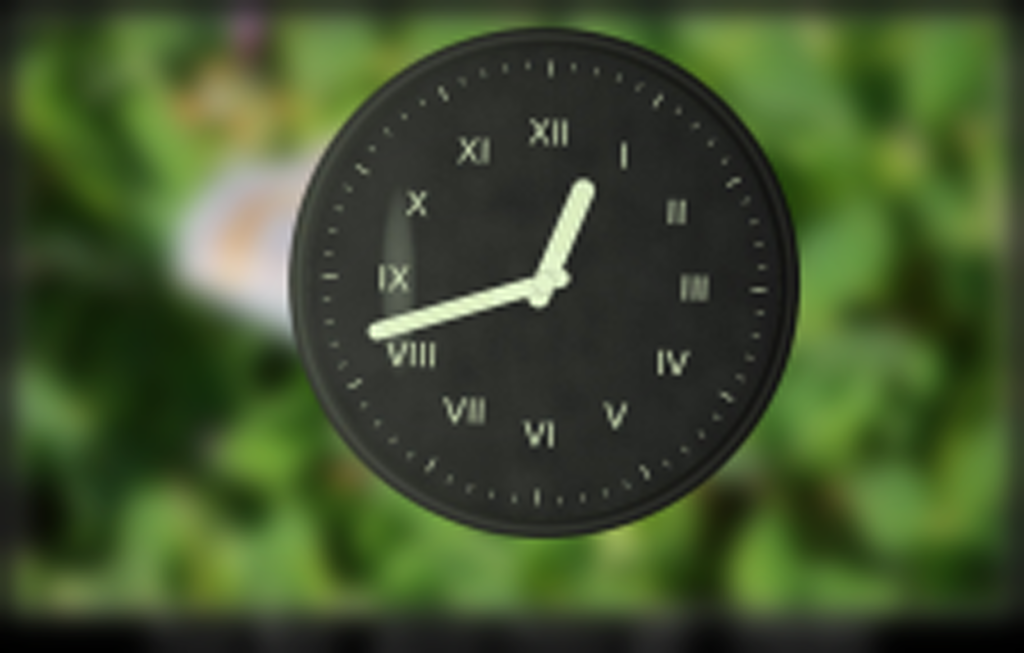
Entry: 12.42
